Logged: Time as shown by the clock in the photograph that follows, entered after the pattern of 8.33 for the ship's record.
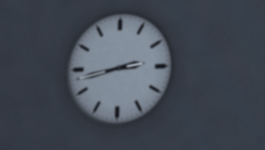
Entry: 2.43
